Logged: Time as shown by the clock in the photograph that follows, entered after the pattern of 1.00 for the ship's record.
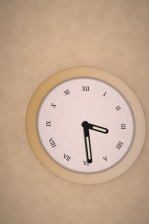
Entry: 3.29
